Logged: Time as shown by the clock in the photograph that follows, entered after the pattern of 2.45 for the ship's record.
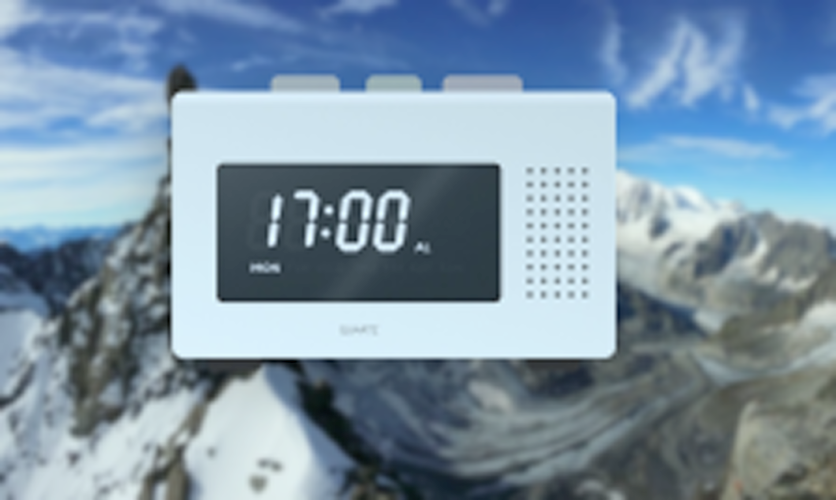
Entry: 17.00
